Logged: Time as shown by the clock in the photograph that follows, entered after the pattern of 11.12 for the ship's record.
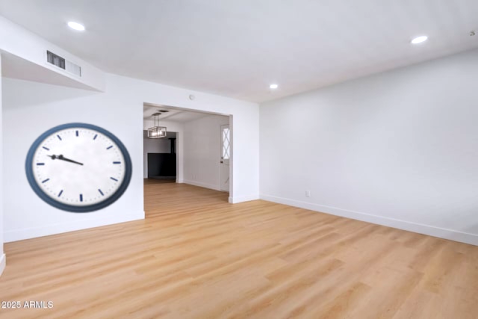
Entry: 9.48
